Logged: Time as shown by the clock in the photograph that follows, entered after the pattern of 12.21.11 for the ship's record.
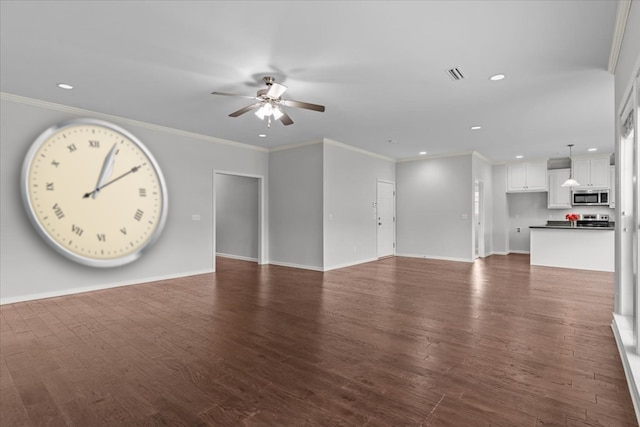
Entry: 1.04.10
